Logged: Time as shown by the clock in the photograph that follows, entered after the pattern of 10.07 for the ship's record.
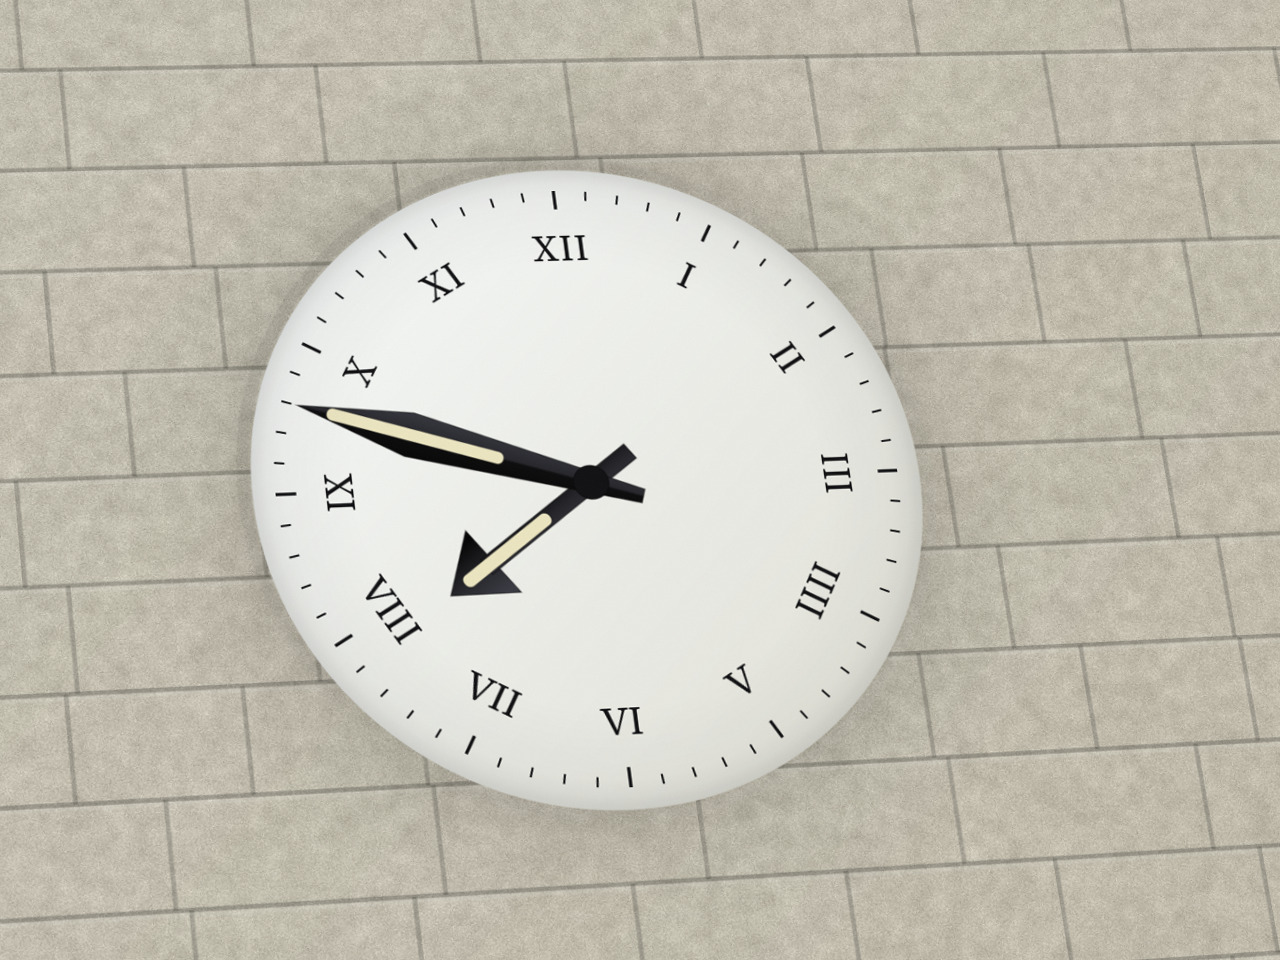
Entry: 7.48
